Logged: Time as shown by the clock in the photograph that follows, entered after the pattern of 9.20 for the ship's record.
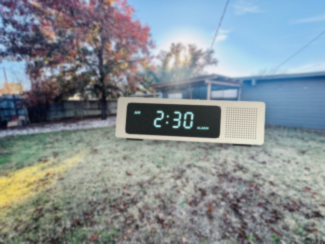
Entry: 2.30
